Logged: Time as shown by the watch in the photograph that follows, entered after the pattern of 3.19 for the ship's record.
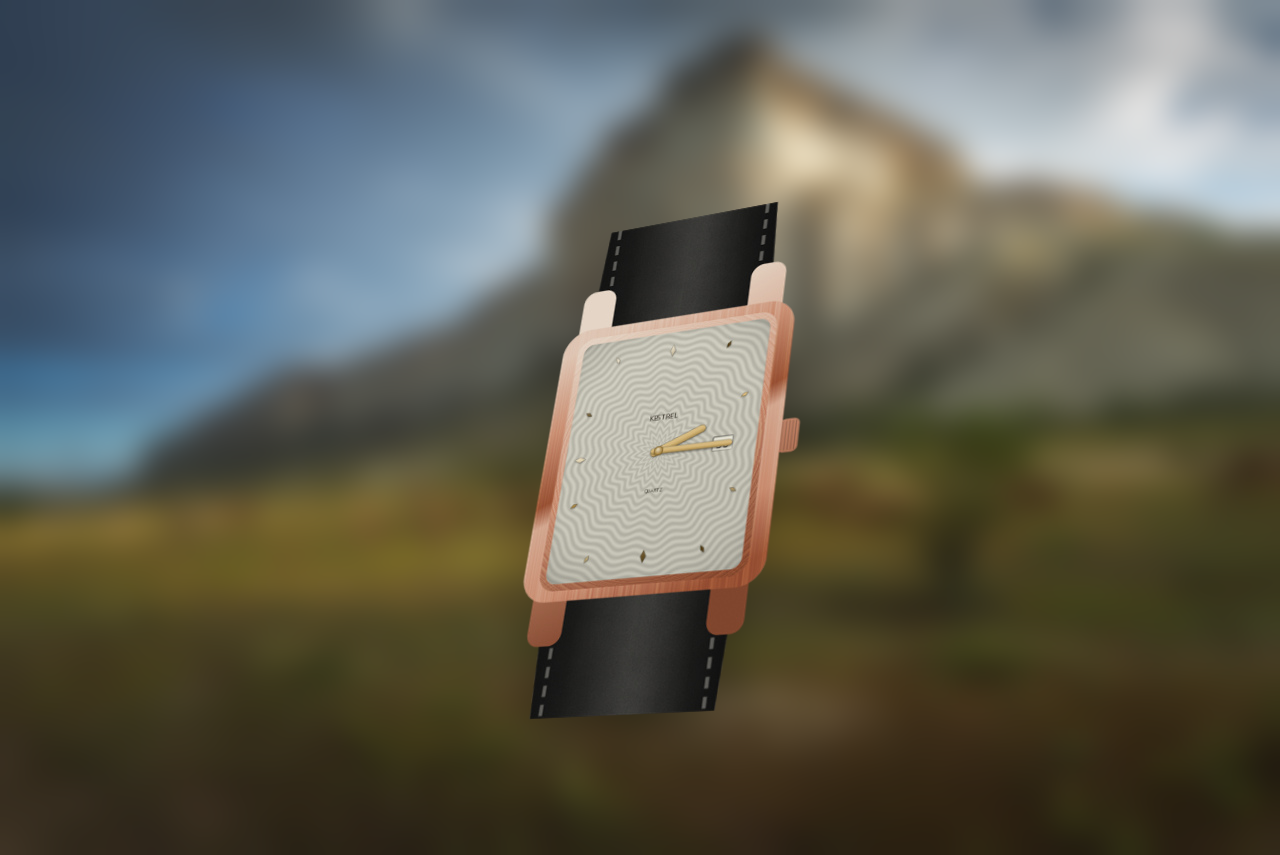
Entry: 2.15
